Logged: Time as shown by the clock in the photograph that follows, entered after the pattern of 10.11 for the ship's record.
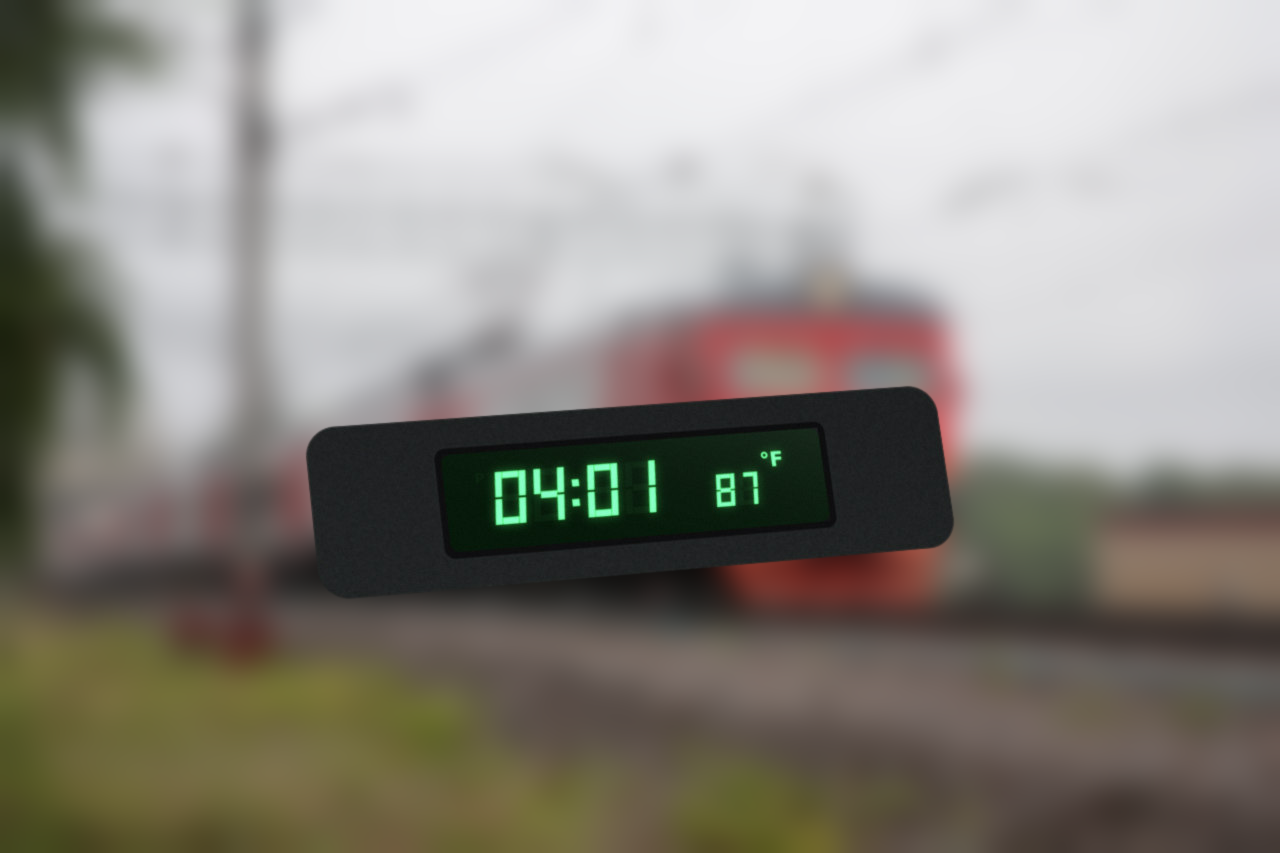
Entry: 4.01
